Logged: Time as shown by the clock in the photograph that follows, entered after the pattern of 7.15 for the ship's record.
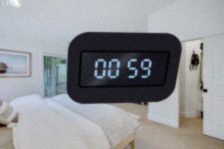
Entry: 0.59
